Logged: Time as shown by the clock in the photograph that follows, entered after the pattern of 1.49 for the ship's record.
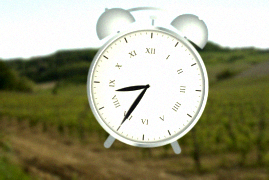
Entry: 8.35
